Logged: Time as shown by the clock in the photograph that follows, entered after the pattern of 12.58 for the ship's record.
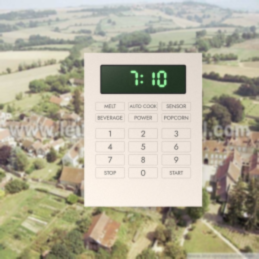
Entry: 7.10
